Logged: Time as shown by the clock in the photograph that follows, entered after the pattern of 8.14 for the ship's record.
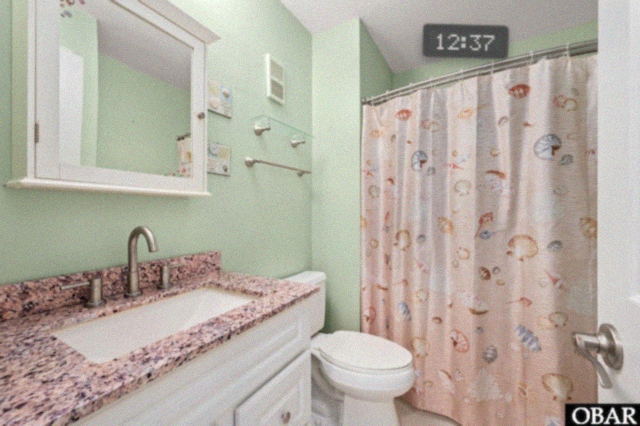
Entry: 12.37
